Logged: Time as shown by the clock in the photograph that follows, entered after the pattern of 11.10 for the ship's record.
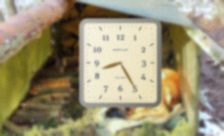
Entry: 8.25
